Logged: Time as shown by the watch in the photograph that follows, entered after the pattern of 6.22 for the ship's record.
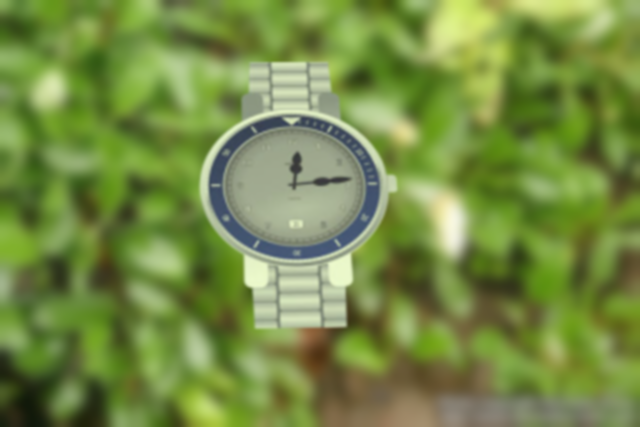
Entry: 12.14
